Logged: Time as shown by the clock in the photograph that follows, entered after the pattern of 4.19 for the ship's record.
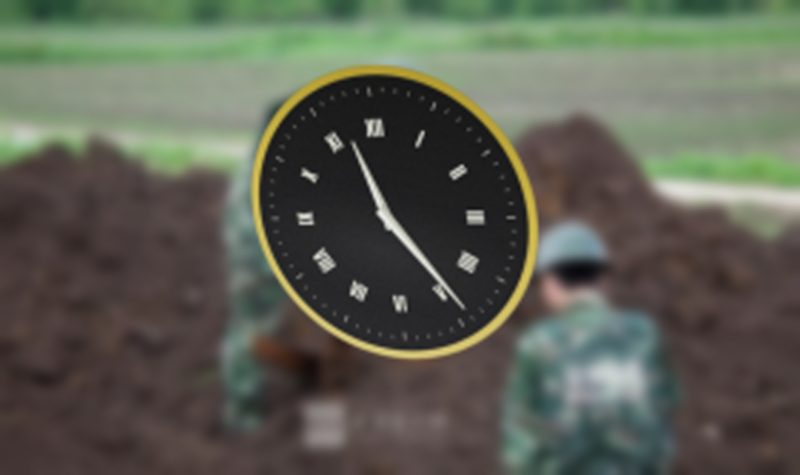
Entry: 11.24
